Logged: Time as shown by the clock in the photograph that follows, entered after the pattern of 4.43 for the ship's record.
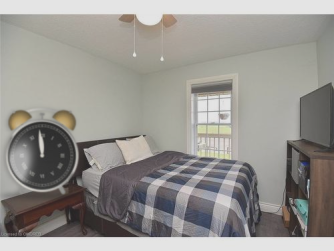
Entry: 11.59
